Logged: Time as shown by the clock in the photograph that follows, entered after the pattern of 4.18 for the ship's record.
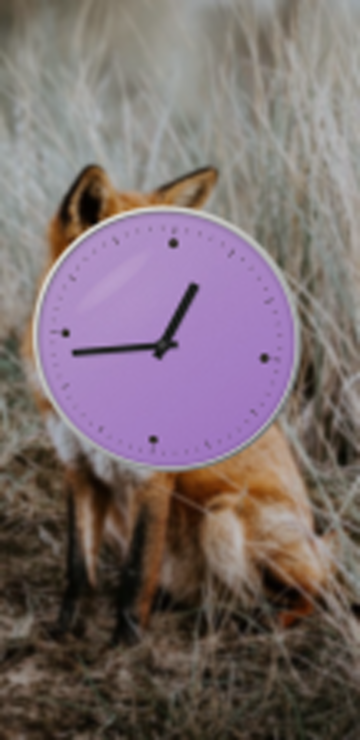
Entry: 12.43
